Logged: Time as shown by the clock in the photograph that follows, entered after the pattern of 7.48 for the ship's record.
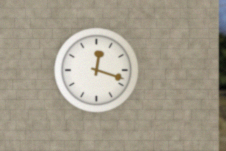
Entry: 12.18
